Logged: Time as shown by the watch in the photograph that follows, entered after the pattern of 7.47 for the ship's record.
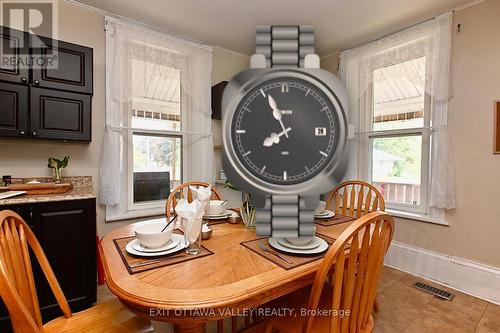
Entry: 7.56
